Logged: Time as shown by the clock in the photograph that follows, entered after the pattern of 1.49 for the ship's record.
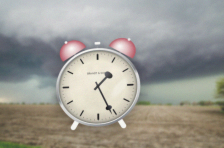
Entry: 1.26
